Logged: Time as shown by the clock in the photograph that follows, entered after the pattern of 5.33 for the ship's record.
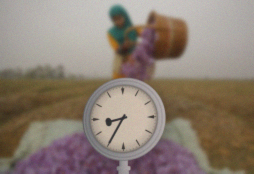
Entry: 8.35
